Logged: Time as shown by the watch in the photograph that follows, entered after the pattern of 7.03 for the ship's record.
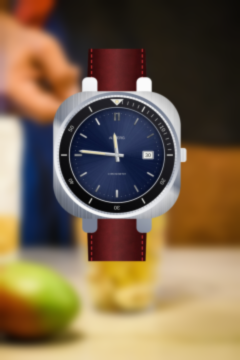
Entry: 11.46
